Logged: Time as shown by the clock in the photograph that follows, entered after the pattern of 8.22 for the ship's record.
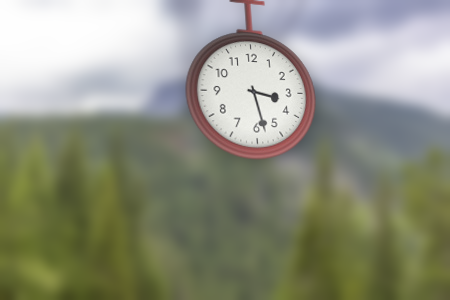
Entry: 3.28
